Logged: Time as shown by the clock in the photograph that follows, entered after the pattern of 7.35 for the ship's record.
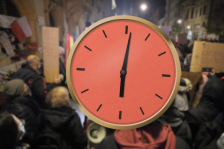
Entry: 6.01
